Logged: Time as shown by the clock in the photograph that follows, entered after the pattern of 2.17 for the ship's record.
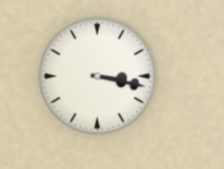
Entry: 3.17
